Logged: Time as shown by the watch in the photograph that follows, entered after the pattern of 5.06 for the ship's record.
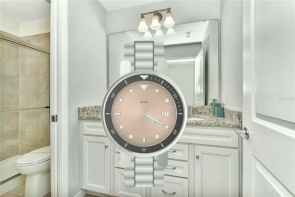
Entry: 4.20
